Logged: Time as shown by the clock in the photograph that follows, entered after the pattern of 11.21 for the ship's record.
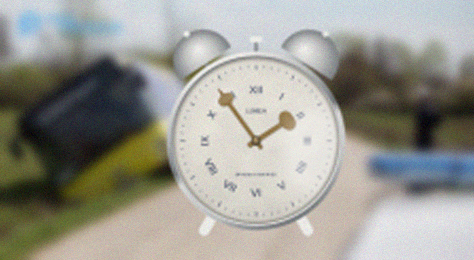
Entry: 1.54
